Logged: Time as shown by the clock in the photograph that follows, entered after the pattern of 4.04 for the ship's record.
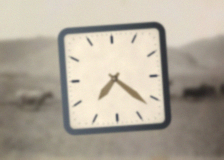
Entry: 7.22
